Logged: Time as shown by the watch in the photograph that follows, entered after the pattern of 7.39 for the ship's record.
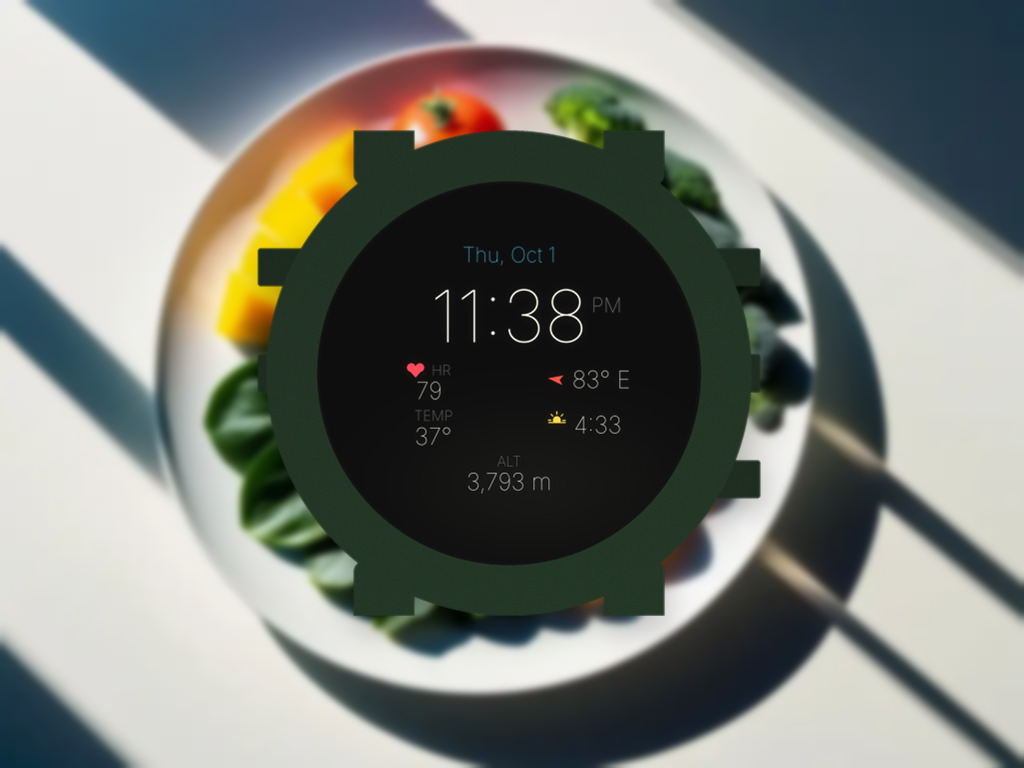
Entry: 11.38
